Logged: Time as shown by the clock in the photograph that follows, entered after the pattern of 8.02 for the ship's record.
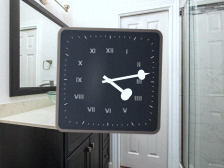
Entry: 4.13
